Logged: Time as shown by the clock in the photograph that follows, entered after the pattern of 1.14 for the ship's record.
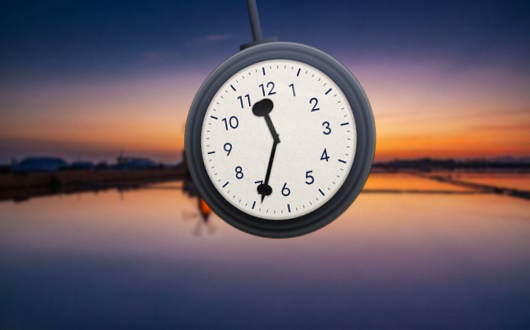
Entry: 11.34
